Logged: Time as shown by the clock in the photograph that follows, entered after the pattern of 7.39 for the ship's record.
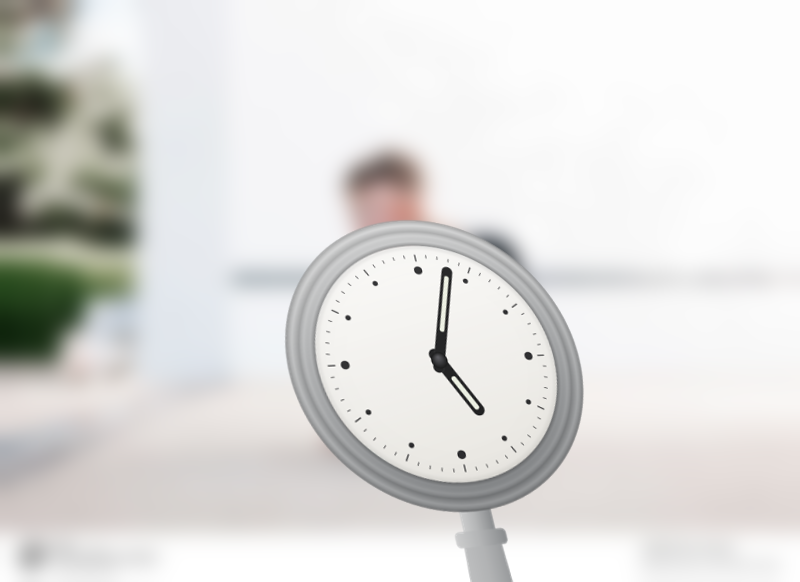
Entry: 5.03
